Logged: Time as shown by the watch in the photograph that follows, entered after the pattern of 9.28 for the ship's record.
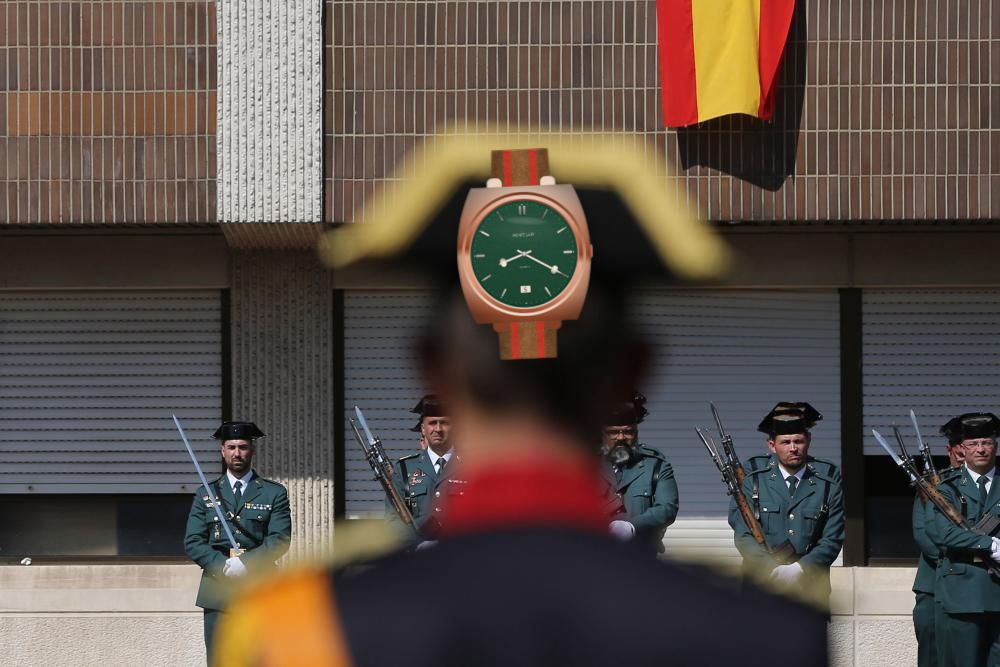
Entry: 8.20
